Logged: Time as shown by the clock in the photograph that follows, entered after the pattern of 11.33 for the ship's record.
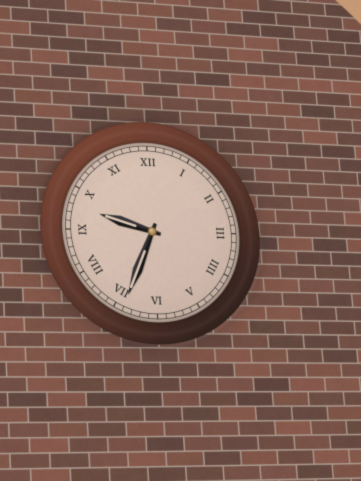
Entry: 9.34
